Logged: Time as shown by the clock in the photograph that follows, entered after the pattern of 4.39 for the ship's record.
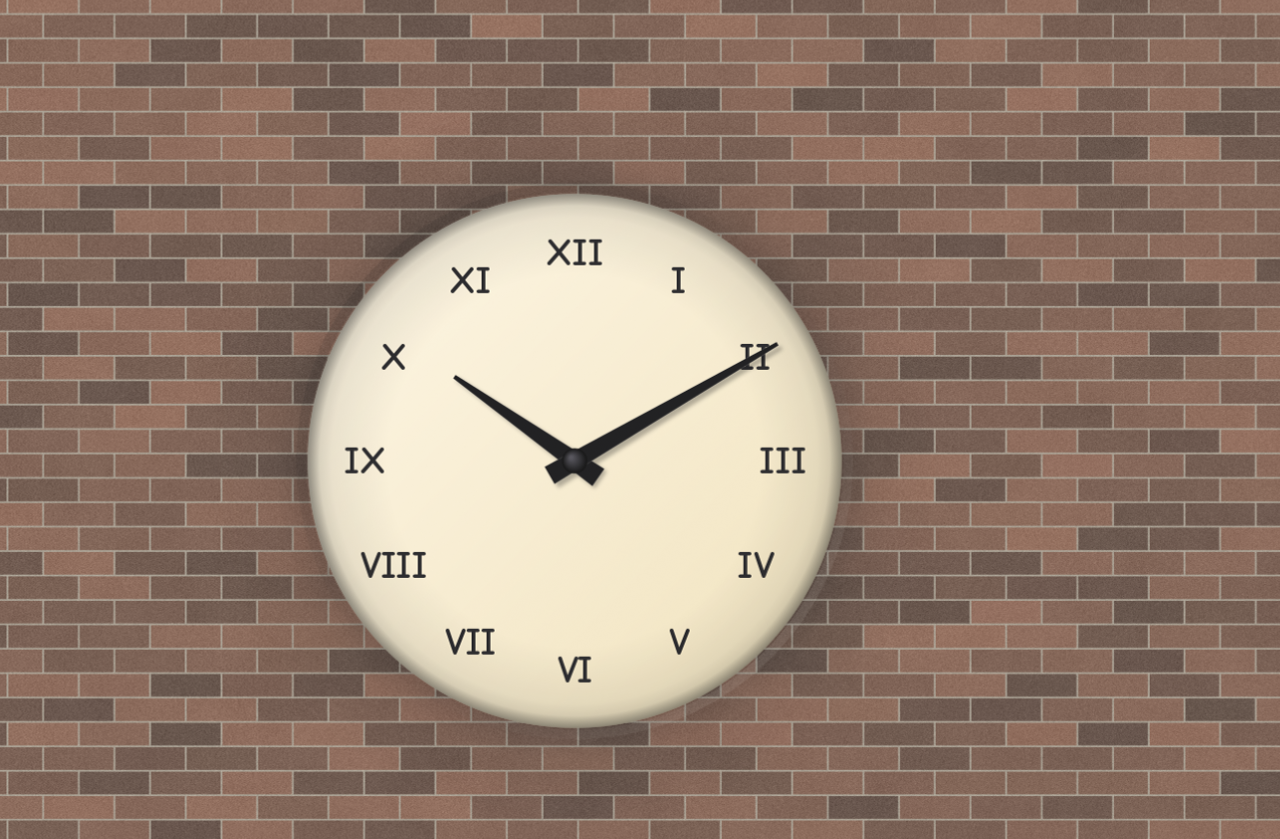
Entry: 10.10
